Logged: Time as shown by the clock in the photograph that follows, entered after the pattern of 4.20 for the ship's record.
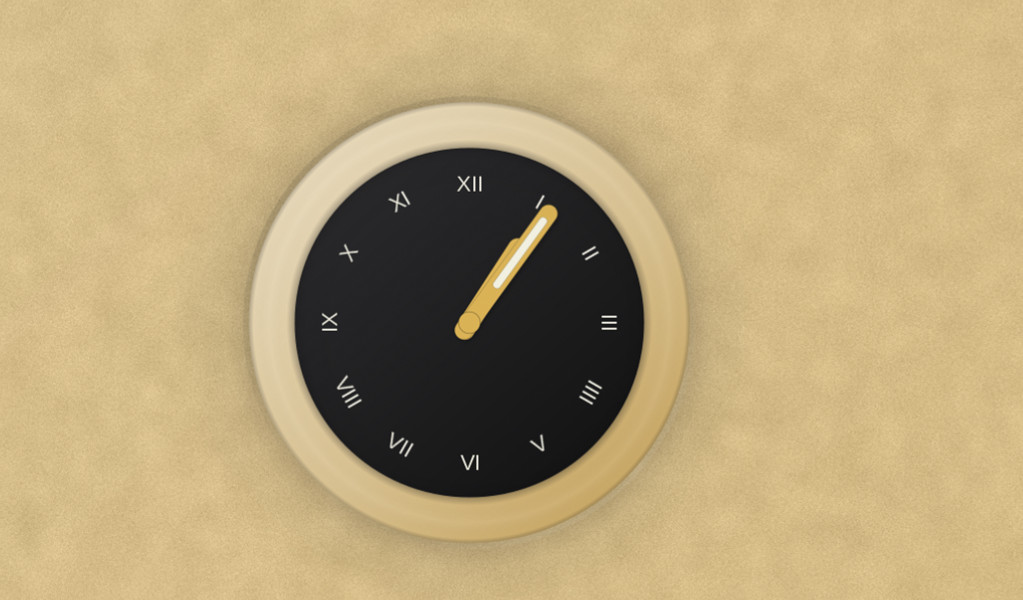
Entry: 1.06
